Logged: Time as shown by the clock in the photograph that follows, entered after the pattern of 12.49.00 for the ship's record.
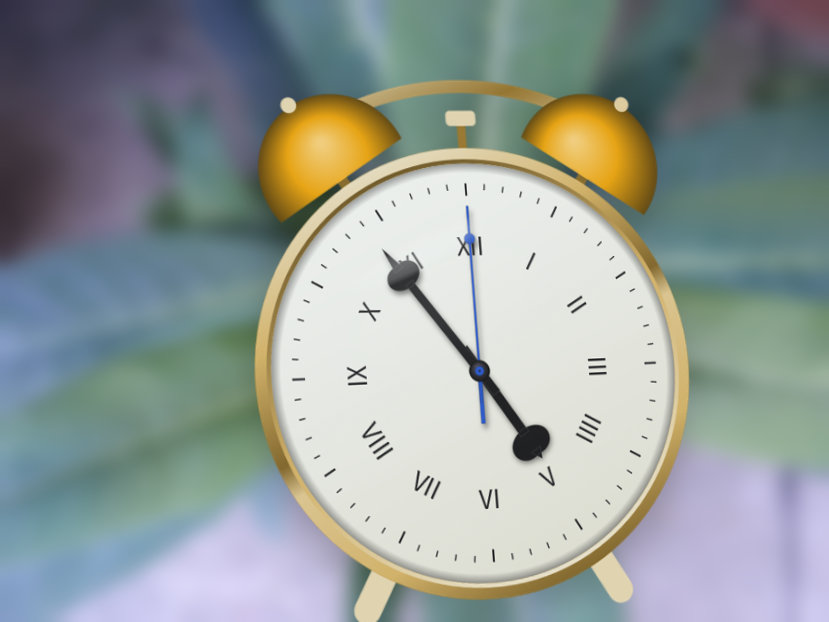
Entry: 4.54.00
